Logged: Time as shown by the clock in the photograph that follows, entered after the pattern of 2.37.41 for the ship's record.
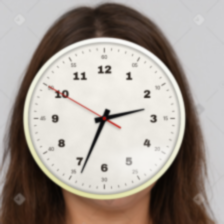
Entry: 2.33.50
